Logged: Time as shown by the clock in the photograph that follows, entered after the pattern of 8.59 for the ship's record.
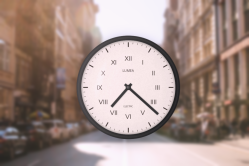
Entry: 7.22
